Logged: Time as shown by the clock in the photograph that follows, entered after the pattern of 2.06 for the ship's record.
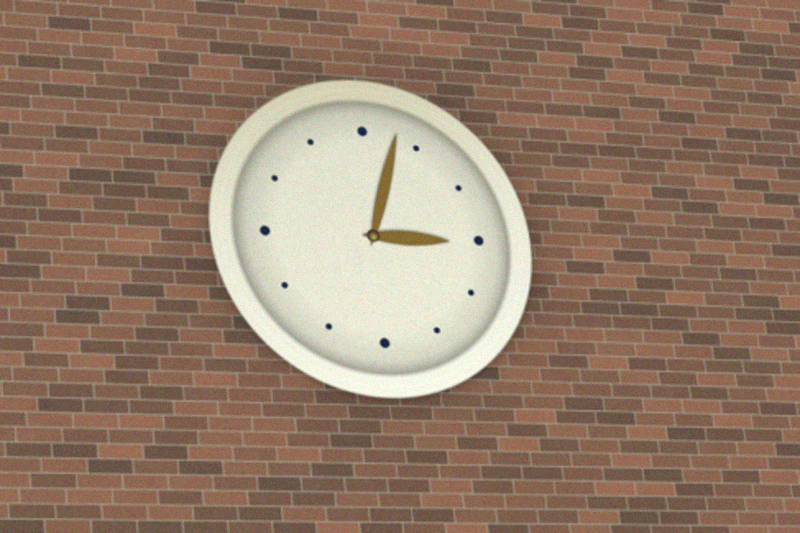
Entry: 3.03
